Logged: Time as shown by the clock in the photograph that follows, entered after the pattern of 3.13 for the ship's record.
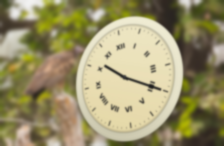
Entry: 10.20
